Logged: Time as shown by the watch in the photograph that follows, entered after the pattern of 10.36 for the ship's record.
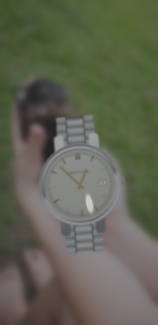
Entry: 12.53
